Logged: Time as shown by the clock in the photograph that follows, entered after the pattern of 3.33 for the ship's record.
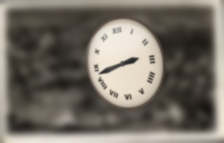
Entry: 2.43
